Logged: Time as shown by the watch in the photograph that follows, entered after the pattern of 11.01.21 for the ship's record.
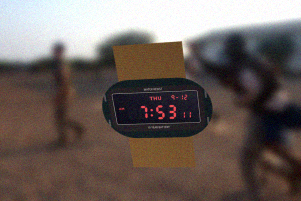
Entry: 7.53.11
